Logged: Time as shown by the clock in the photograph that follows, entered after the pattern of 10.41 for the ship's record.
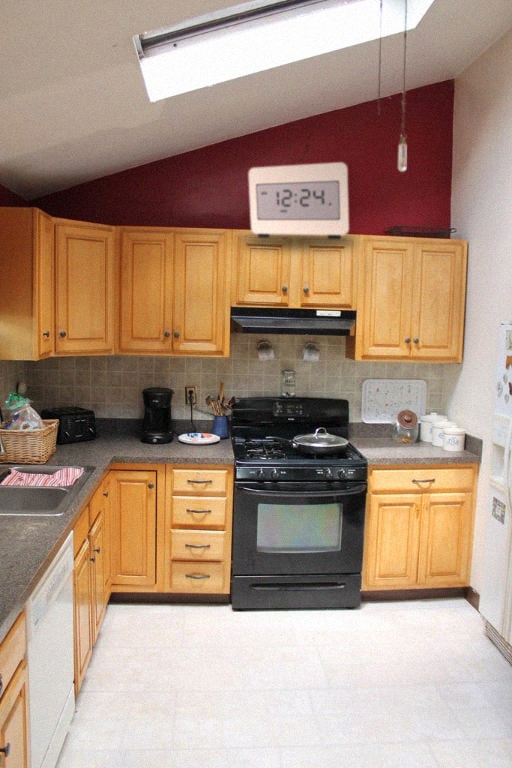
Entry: 12.24
